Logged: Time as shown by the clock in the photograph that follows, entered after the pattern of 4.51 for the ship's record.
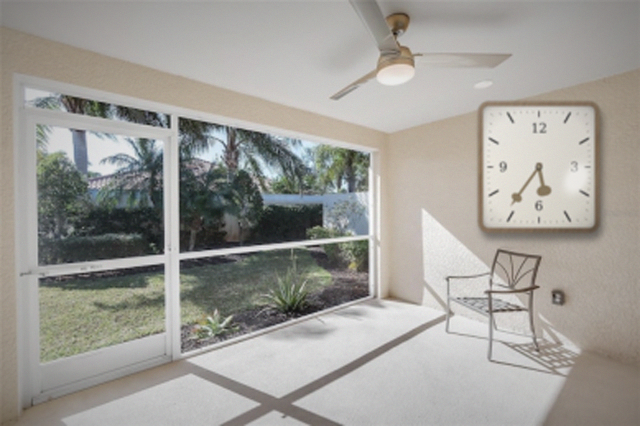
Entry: 5.36
